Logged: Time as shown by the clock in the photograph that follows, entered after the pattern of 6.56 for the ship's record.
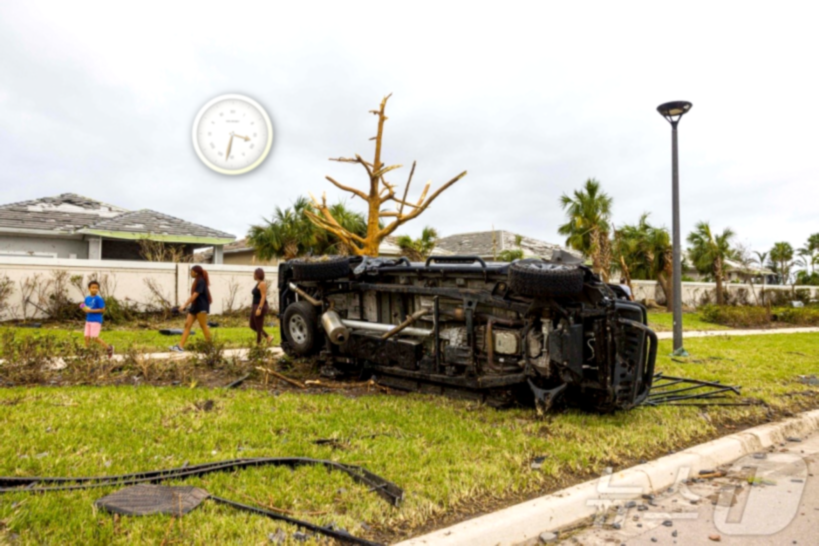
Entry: 3.32
